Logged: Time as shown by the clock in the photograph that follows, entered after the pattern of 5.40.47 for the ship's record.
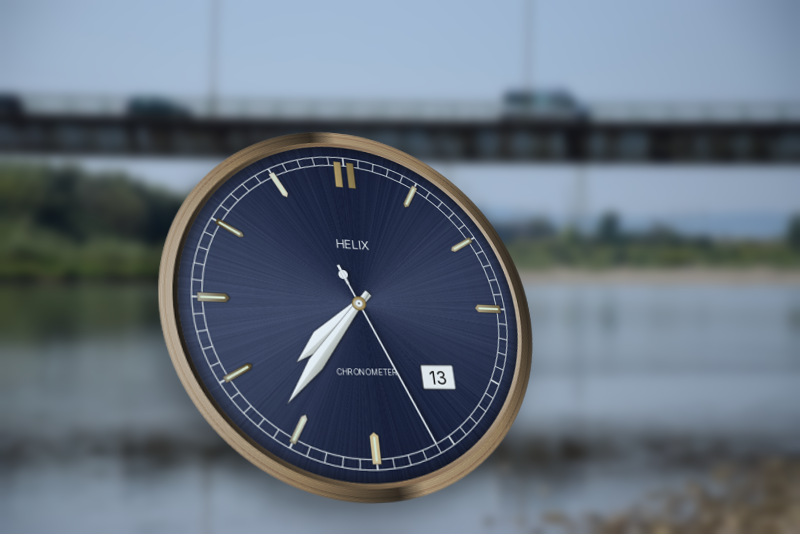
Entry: 7.36.26
